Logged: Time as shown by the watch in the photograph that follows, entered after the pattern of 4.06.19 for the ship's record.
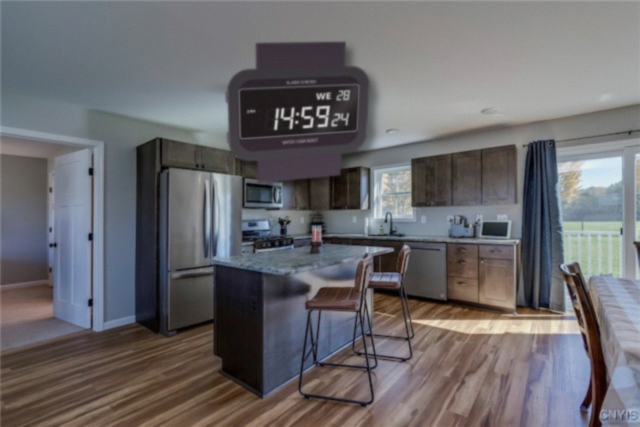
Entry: 14.59.24
